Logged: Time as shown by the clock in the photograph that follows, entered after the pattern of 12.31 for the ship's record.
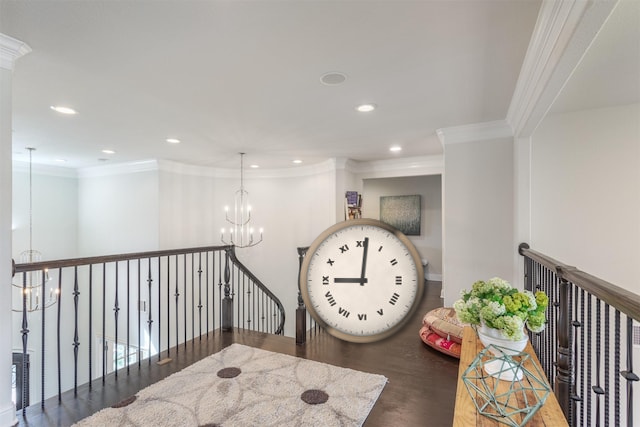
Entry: 9.01
